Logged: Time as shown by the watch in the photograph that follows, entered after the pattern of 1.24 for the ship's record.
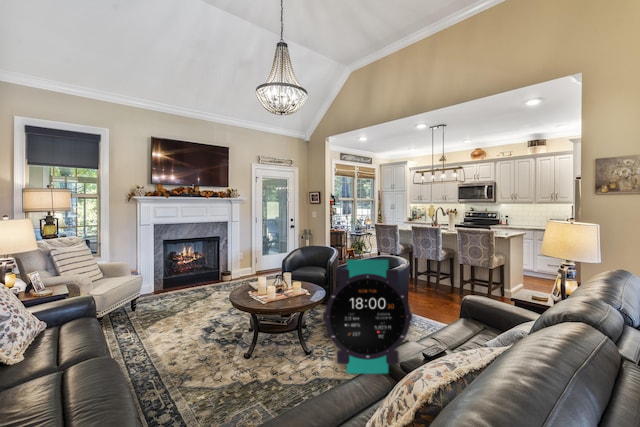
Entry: 18.00
